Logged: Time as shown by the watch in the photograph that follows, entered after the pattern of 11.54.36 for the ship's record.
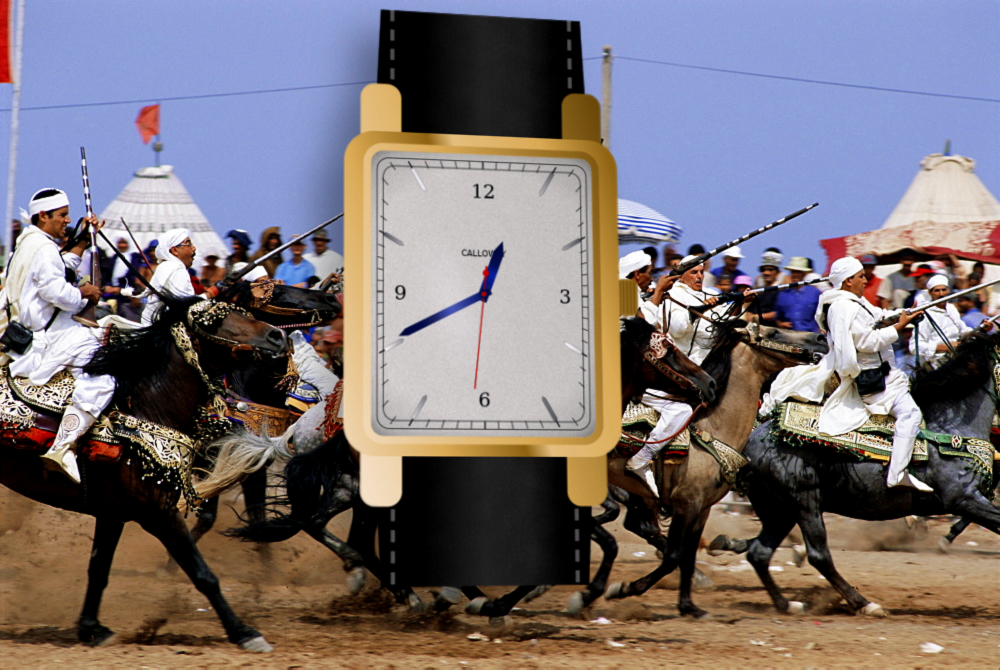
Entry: 12.40.31
